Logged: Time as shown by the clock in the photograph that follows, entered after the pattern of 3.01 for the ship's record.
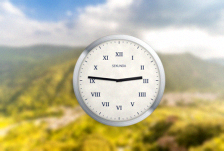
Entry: 2.46
